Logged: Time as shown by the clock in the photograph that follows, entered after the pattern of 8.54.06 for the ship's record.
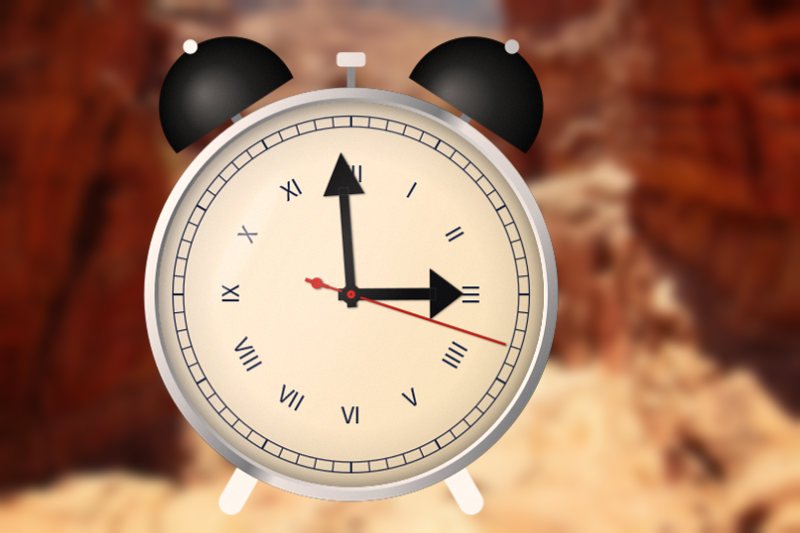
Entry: 2.59.18
